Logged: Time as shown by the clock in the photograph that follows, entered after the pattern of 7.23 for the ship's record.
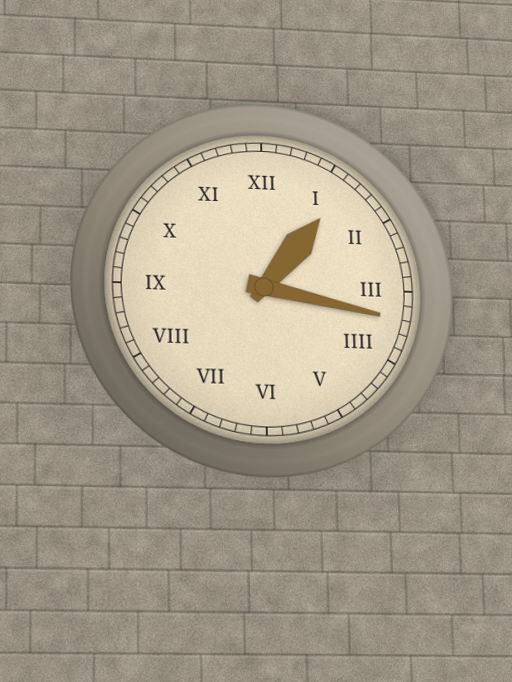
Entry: 1.17
